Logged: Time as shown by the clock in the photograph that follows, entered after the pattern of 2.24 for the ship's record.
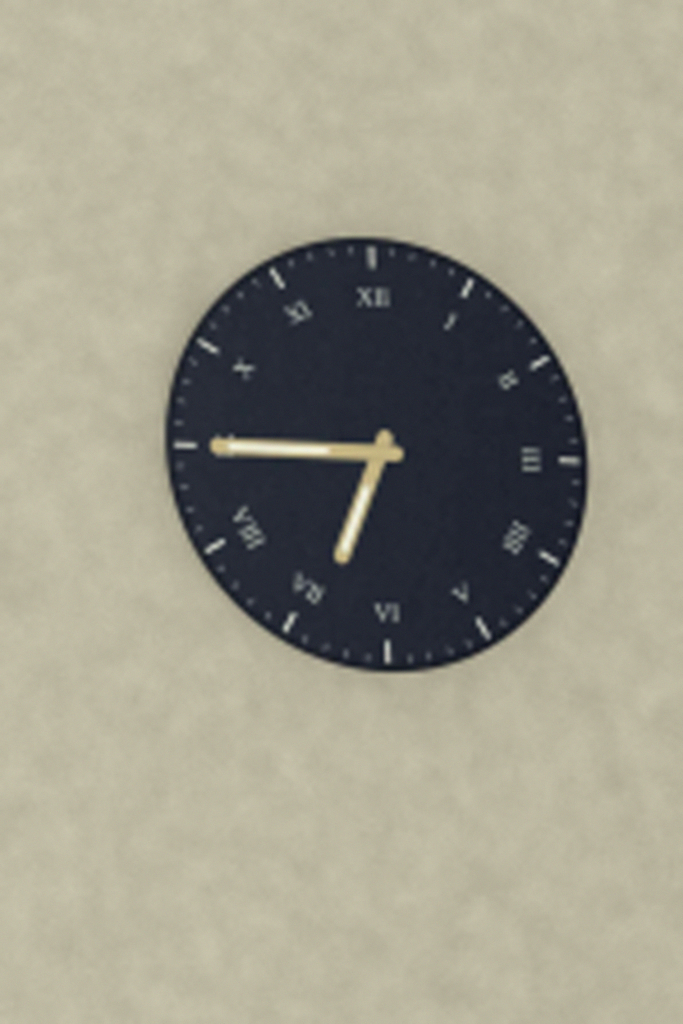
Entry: 6.45
